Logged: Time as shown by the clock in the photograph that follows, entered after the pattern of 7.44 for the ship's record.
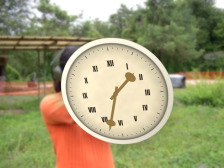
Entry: 1.33
